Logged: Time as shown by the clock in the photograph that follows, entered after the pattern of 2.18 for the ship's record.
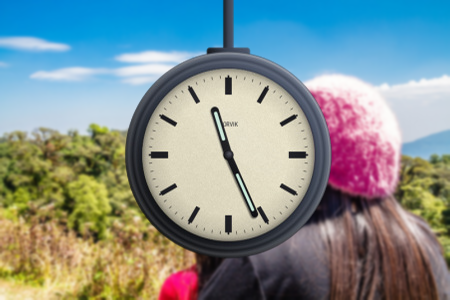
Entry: 11.26
